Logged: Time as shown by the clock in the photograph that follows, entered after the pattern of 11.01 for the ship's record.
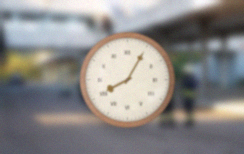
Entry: 8.05
